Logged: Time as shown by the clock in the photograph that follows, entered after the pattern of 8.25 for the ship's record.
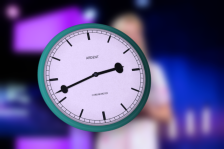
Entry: 2.42
